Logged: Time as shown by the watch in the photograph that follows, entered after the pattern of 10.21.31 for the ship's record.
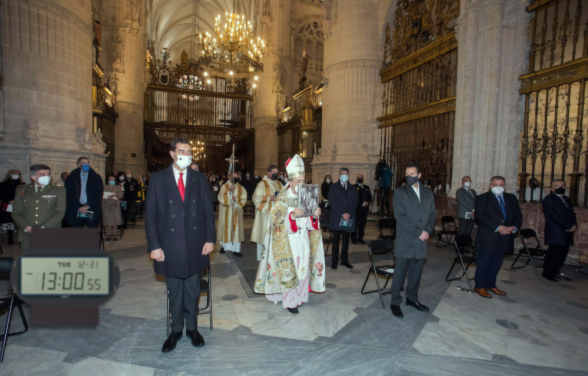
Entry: 13.00.55
